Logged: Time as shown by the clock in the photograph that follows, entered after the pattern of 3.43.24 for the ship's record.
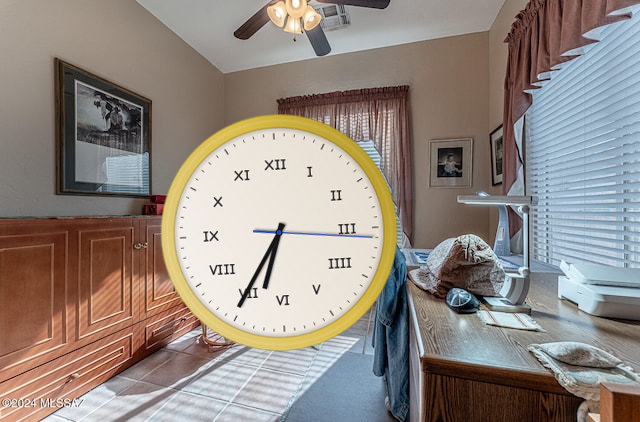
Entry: 6.35.16
